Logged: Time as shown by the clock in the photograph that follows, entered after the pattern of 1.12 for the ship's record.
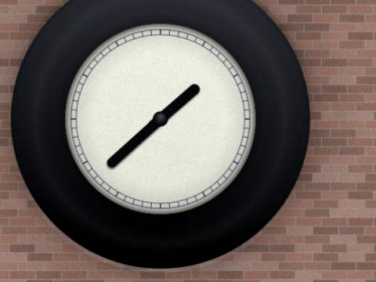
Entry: 1.38
